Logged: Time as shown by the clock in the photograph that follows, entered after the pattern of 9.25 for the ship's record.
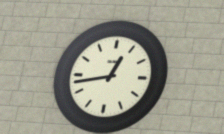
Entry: 12.43
